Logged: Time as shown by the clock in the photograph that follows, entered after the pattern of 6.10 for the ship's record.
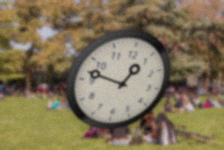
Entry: 12.47
